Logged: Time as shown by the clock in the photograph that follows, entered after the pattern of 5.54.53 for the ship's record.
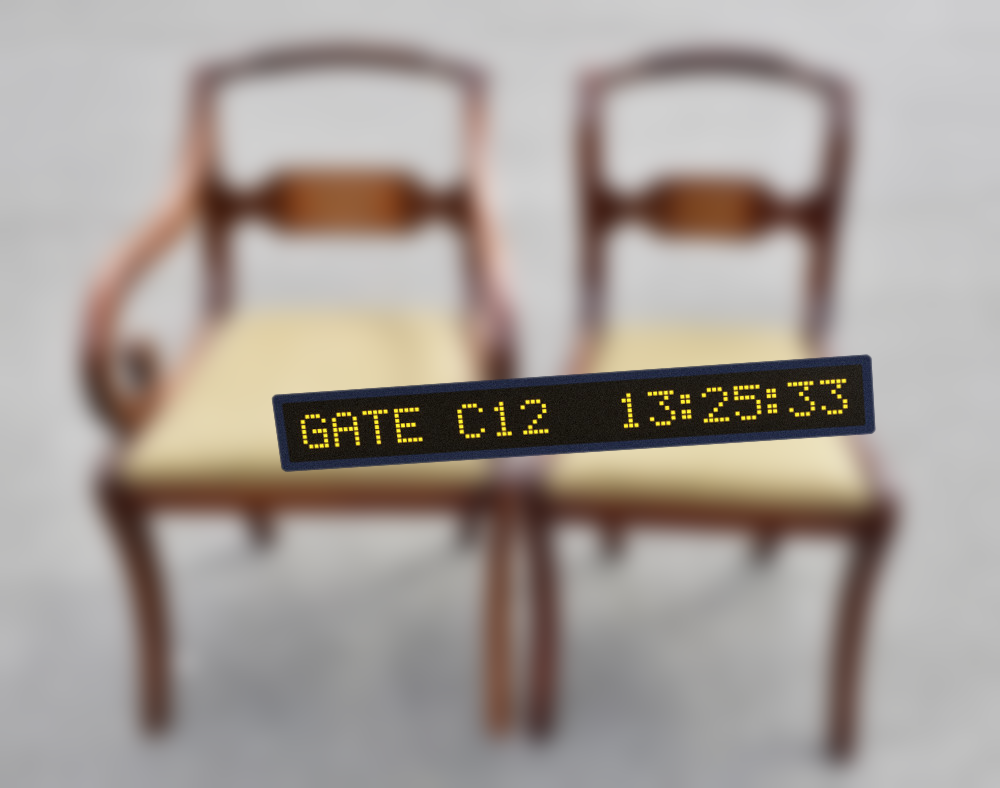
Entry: 13.25.33
